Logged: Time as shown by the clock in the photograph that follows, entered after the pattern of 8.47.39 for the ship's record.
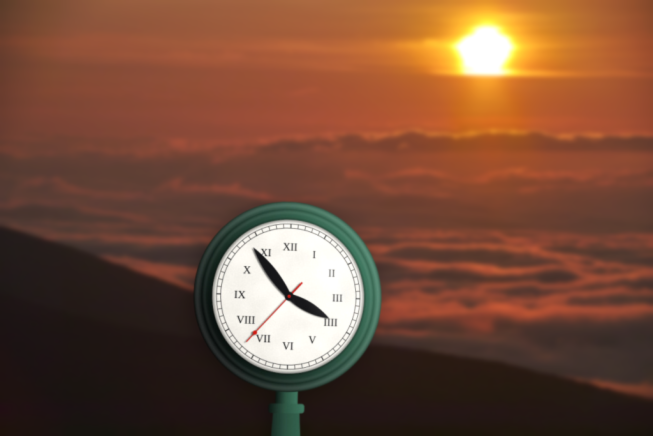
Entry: 3.53.37
